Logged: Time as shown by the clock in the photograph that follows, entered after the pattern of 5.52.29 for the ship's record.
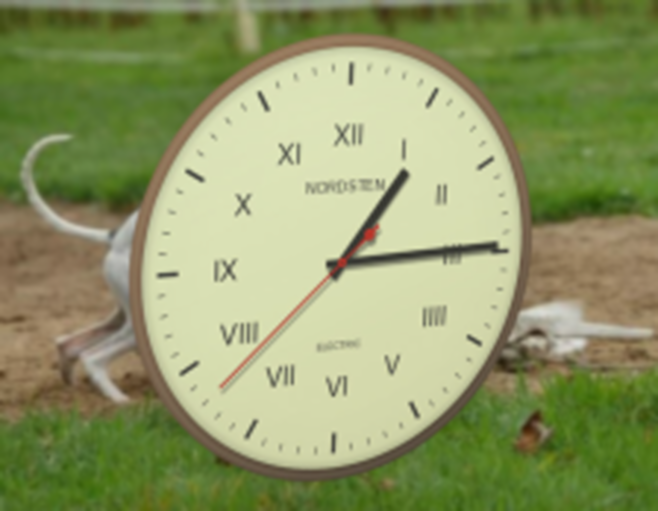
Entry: 1.14.38
